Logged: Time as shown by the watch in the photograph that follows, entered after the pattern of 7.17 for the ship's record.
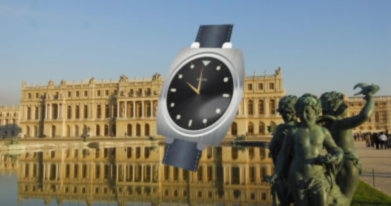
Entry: 9.59
